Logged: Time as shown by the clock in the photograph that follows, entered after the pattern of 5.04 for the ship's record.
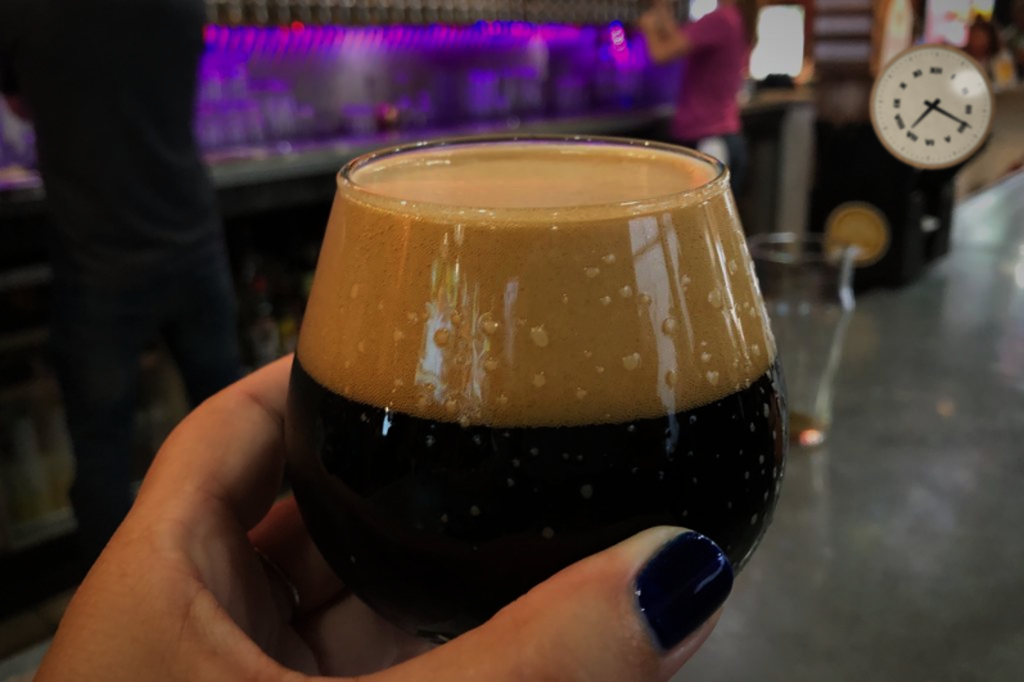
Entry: 7.19
